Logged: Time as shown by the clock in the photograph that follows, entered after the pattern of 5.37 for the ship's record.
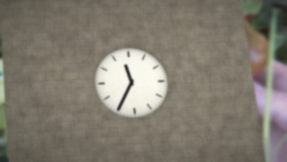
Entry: 11.35
